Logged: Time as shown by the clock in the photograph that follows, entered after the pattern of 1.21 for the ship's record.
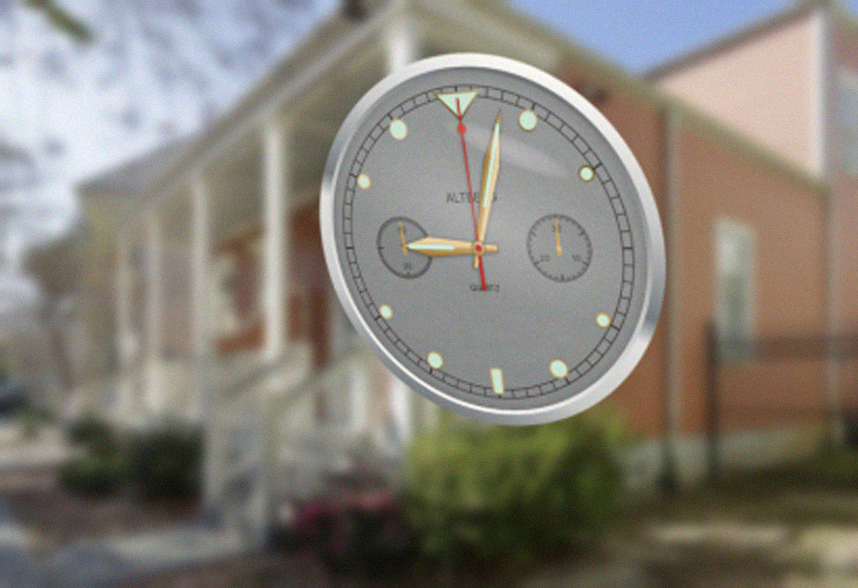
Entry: 9.03
